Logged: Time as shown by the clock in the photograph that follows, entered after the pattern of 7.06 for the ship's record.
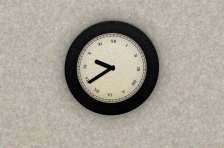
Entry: 9.39
